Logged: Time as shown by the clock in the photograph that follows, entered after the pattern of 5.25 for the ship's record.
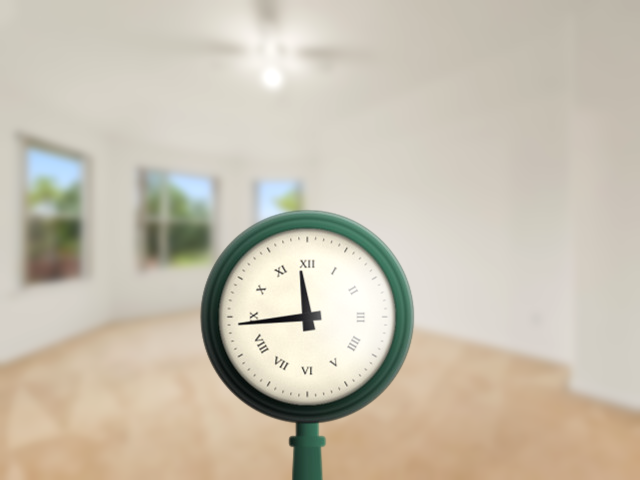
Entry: 11.44
